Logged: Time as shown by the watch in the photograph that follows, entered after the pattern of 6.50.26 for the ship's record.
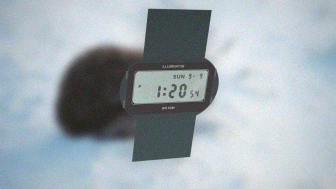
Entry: 1.20.54
